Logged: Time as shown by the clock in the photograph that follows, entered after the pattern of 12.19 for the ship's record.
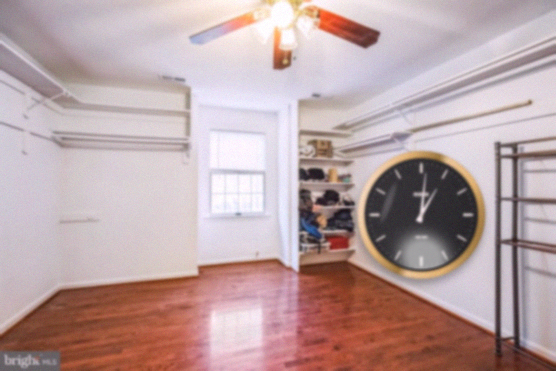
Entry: 1.01
